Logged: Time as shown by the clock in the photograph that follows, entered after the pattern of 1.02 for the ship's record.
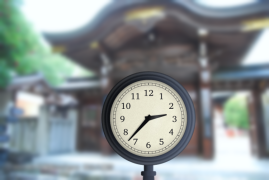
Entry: 2.37
